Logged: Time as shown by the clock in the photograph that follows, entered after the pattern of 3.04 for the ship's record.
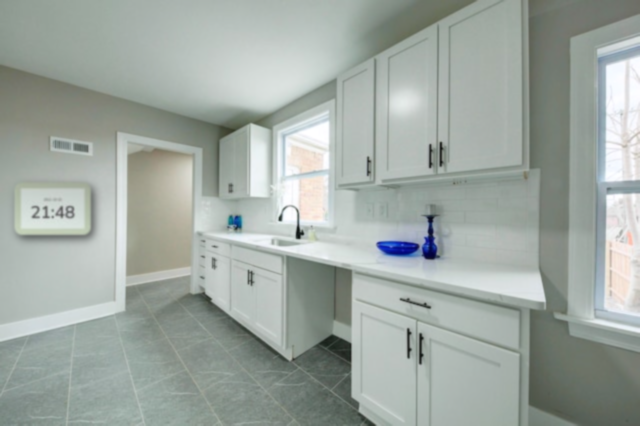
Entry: 21.48
